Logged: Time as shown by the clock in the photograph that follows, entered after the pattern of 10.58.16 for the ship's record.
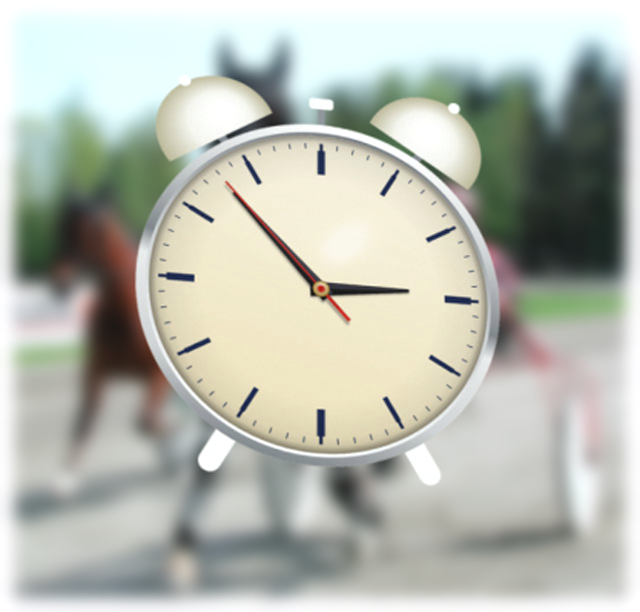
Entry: 2.52.53
